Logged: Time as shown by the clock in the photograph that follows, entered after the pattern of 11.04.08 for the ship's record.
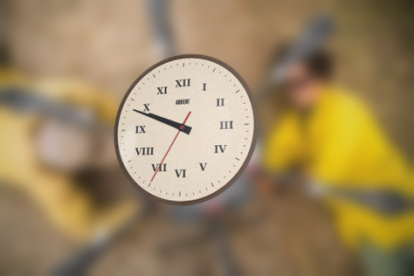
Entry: 9.48.35
